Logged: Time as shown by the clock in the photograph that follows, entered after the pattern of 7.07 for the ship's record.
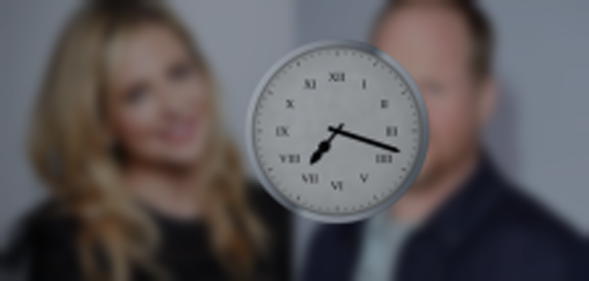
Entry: 7.18
